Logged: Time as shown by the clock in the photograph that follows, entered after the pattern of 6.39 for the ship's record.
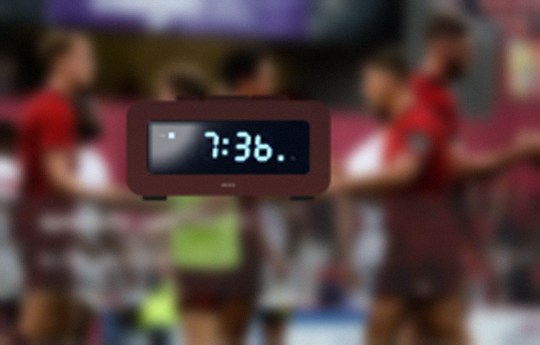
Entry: 7.36
